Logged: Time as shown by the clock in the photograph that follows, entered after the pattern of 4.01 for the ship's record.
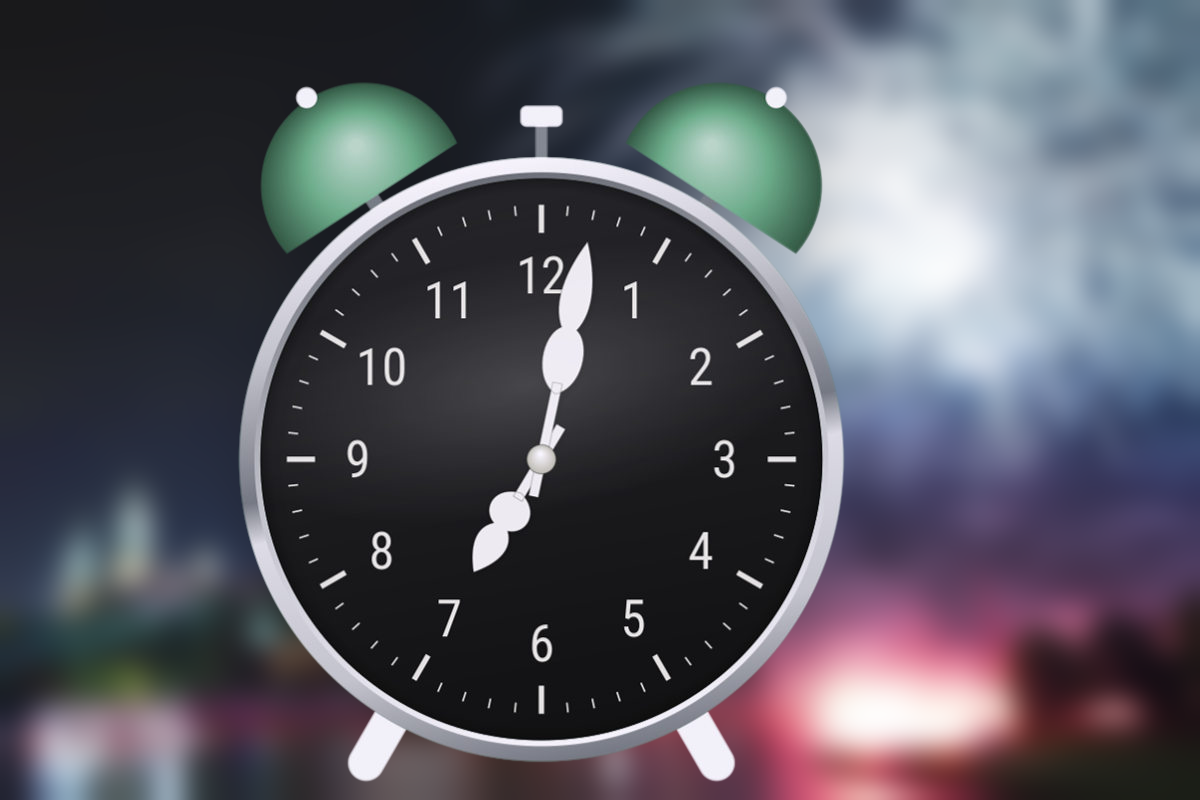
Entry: 7.02
